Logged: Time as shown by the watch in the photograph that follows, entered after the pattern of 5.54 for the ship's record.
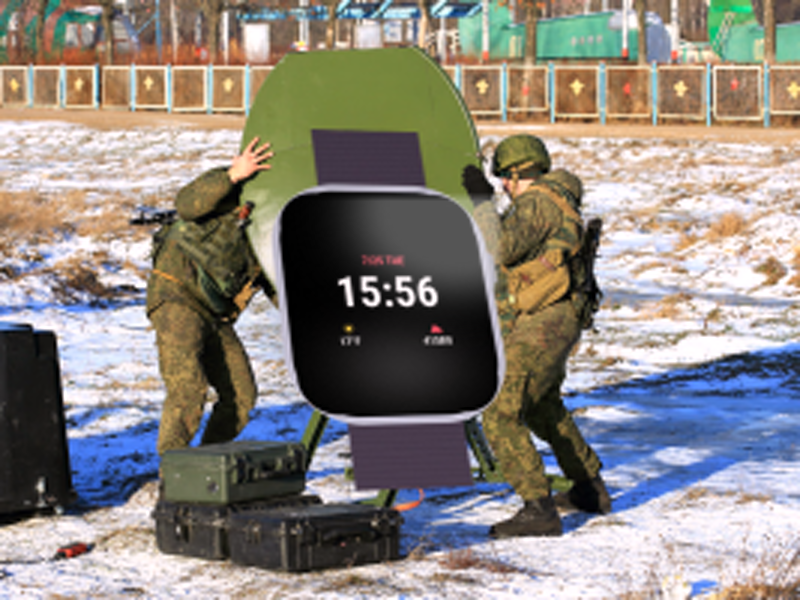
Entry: 15.56
